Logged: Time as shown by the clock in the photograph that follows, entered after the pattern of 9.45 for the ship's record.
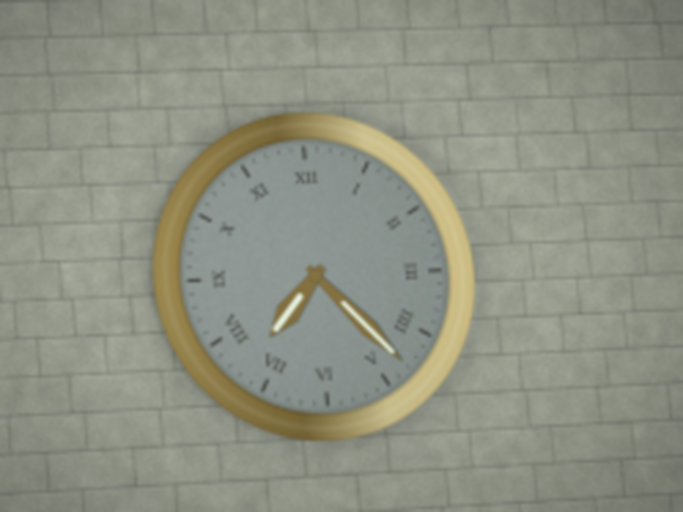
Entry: 7.23
